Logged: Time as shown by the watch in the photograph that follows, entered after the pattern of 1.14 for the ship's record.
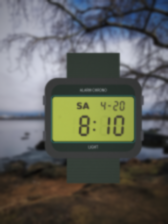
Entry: 8.10
